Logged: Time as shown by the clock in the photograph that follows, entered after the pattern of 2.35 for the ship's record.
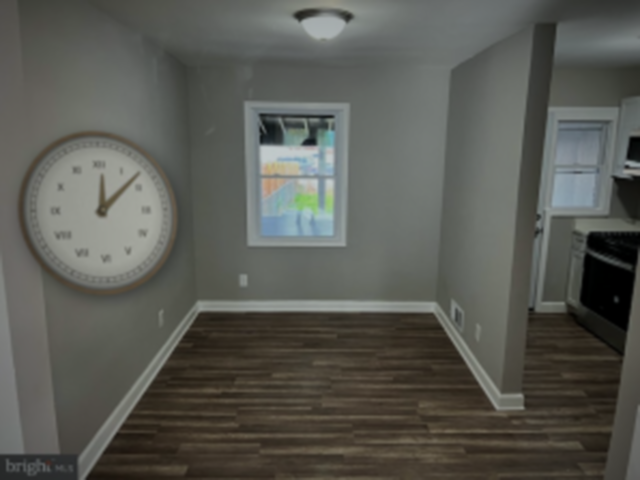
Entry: 12.08
